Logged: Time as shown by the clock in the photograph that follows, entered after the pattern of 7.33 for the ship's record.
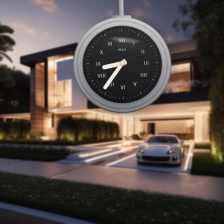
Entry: 8.36
